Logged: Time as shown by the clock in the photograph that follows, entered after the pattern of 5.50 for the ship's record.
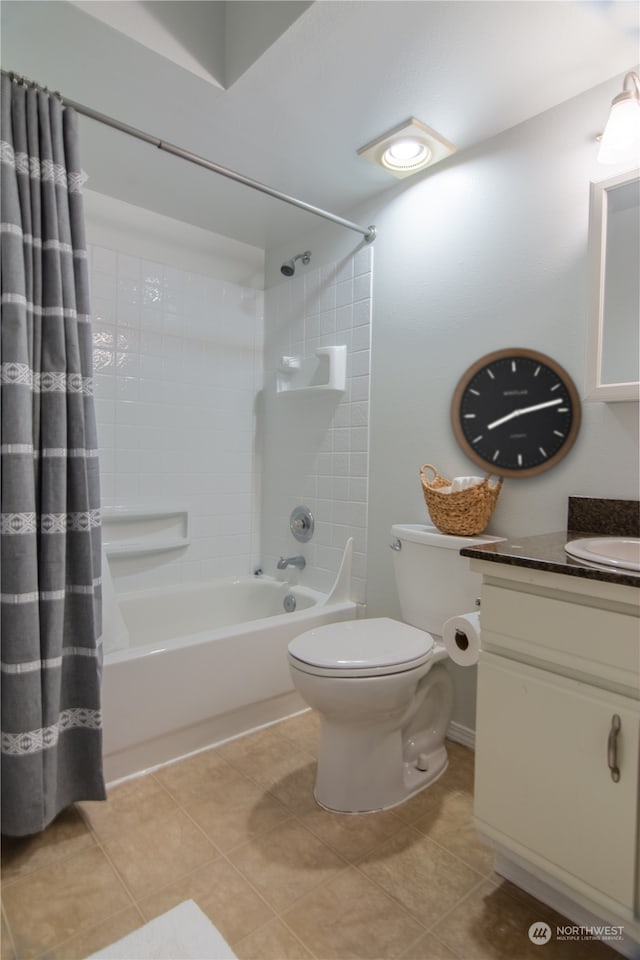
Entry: 8.13
